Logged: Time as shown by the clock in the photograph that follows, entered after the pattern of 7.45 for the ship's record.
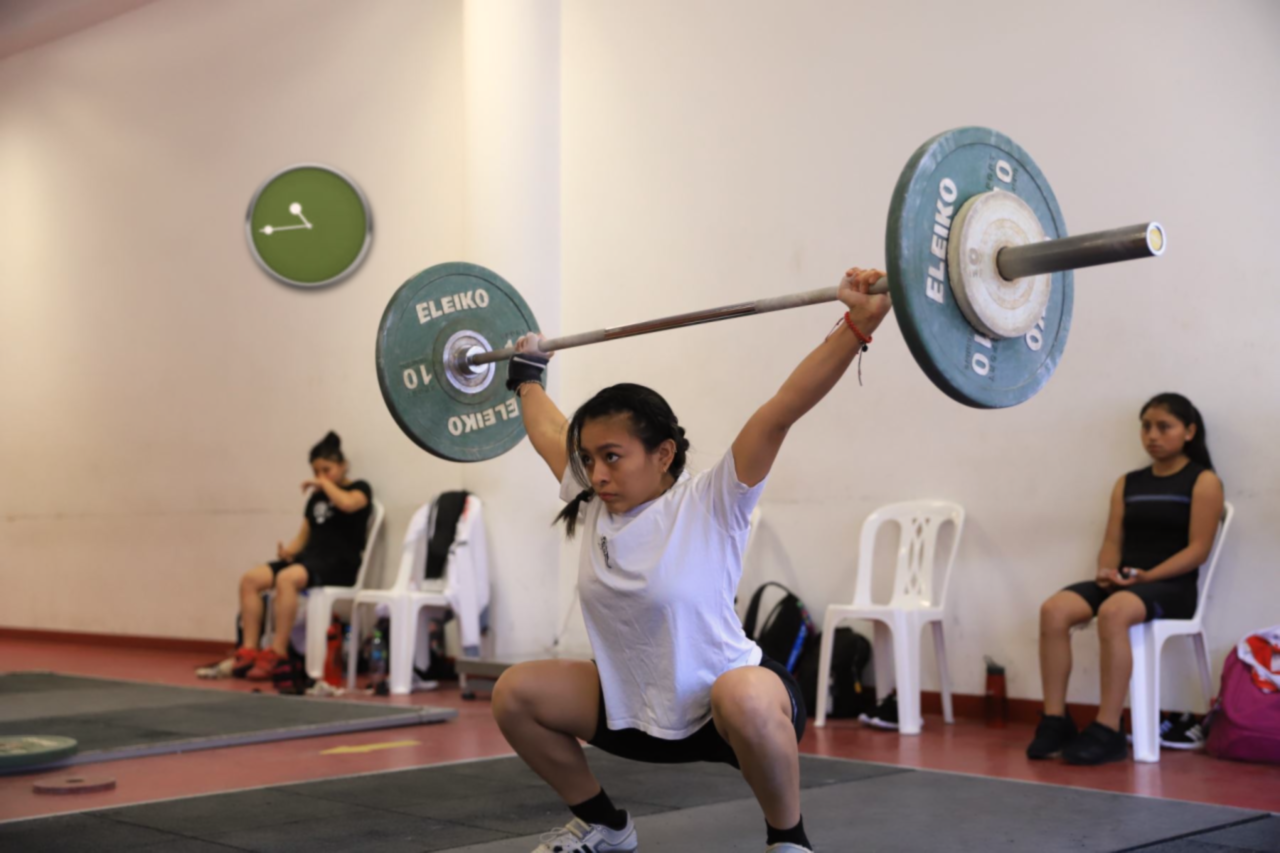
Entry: 10.44
